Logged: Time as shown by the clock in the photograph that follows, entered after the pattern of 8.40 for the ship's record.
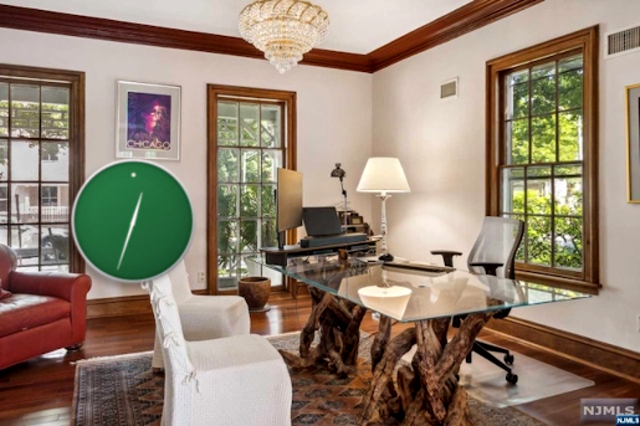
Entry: 12.33
